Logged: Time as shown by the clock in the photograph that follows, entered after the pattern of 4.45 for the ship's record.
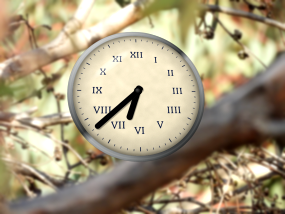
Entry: 6.38
